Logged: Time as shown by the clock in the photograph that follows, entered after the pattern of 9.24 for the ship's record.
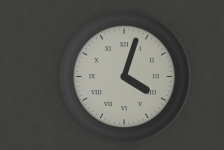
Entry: 4.03
